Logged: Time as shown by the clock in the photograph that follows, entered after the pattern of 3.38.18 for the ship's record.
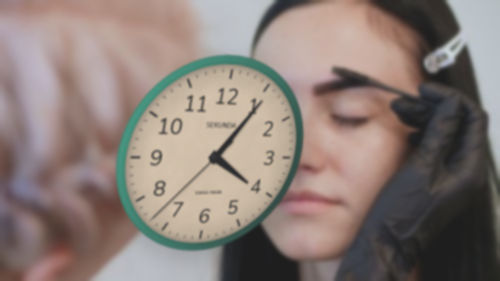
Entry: 4.05.37
